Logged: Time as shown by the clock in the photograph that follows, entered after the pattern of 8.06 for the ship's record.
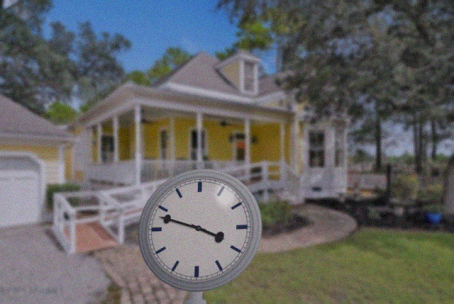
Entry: 3.48
